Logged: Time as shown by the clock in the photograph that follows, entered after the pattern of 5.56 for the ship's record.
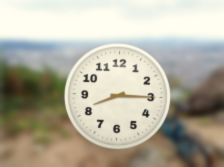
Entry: 8.15
